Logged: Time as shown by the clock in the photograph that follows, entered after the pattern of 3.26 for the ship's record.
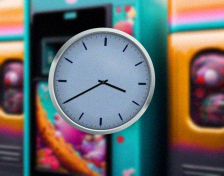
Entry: 3.40
